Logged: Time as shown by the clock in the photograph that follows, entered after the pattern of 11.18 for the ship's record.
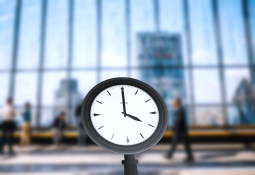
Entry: 4.00
